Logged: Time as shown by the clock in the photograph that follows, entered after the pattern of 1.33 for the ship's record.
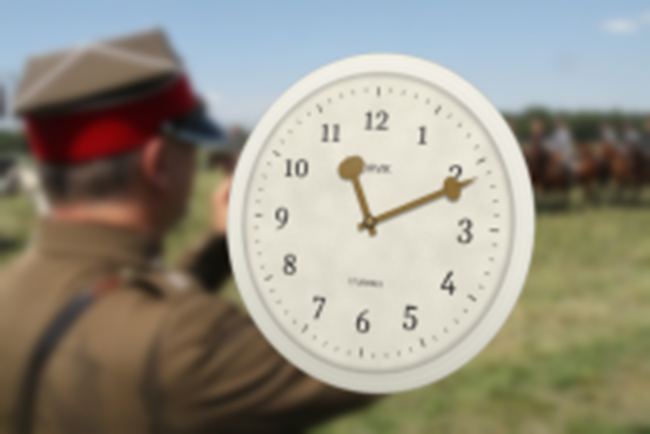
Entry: 11.11
